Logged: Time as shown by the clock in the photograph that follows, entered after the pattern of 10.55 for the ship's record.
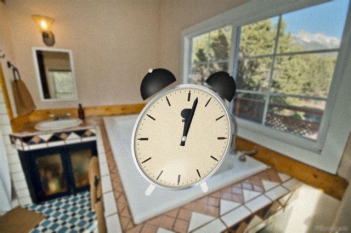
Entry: 12.02
